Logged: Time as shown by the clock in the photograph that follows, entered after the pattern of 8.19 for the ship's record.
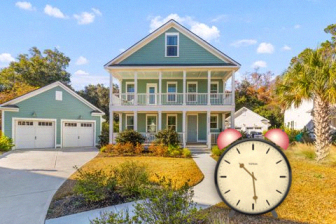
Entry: 10.29
